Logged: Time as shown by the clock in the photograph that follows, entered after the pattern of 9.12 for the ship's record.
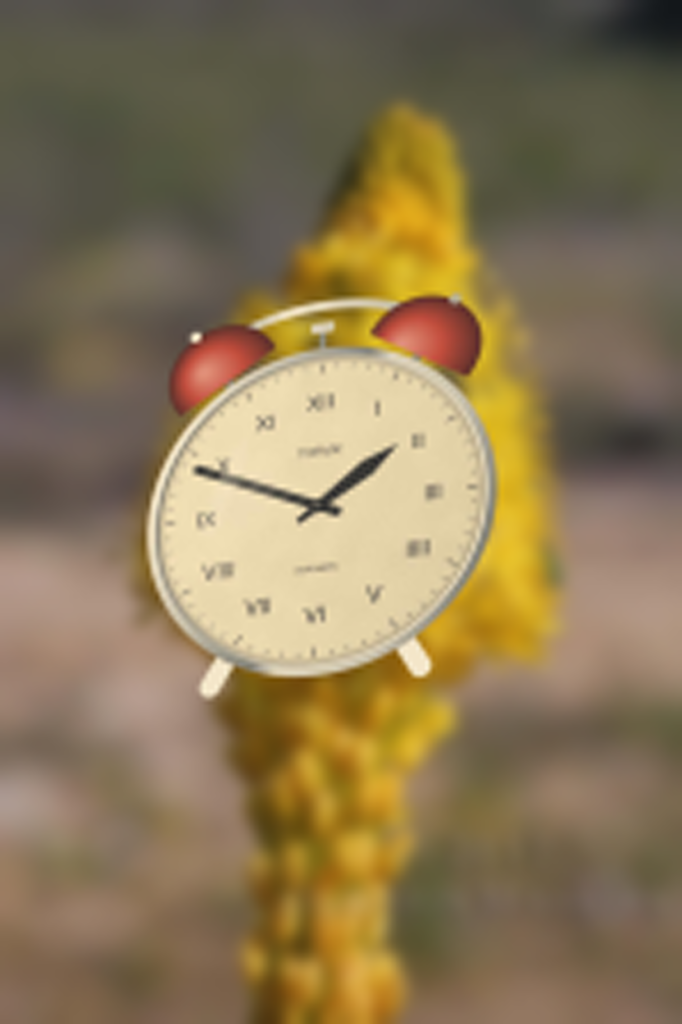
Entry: 1.49
